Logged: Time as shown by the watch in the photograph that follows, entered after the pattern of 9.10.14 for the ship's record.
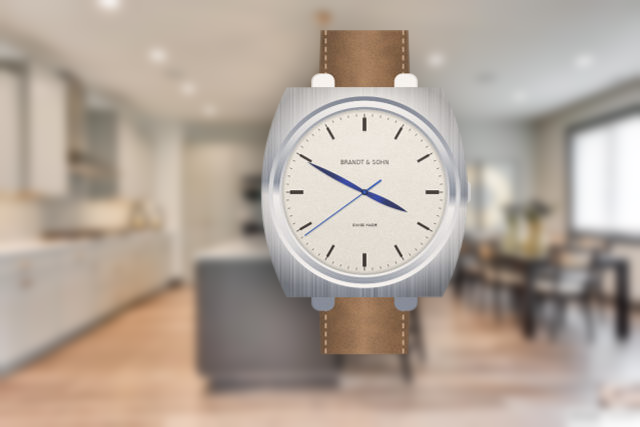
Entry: 3.49.39
